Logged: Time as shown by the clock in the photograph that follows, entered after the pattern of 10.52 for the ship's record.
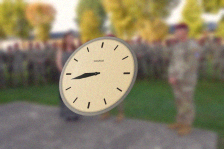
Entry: 8.43
